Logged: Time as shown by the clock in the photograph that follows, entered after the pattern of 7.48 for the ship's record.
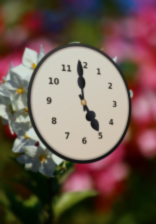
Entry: 4.59
